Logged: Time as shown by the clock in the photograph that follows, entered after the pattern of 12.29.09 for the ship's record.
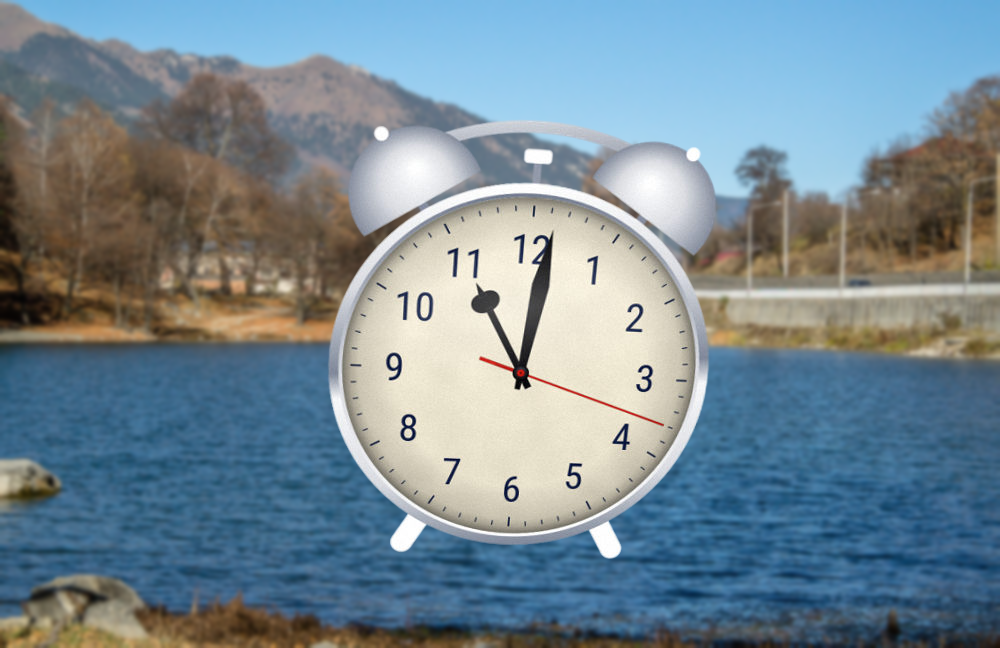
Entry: 11.01.18
